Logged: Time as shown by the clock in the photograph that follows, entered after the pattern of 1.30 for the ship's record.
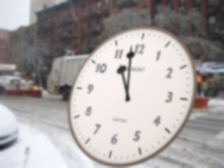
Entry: 10.58
